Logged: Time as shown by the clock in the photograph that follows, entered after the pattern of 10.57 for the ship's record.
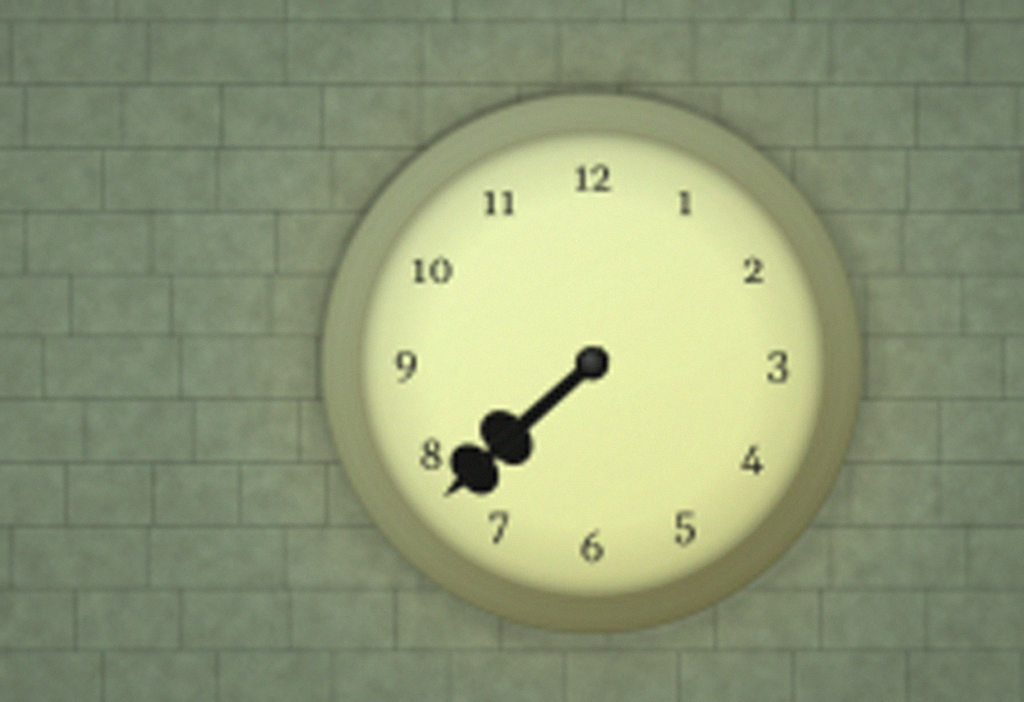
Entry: 7.38
